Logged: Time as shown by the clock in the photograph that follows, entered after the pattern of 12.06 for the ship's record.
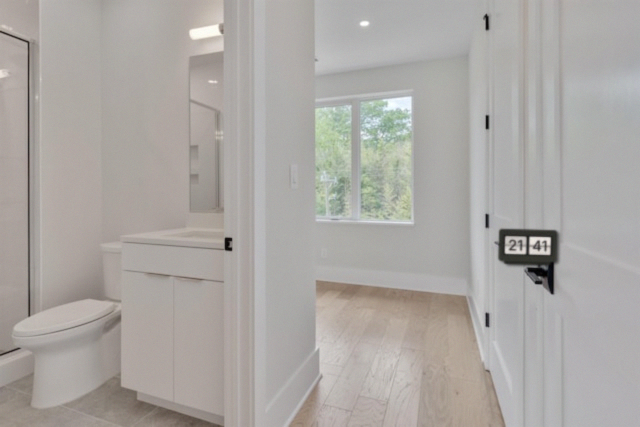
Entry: 21.41
